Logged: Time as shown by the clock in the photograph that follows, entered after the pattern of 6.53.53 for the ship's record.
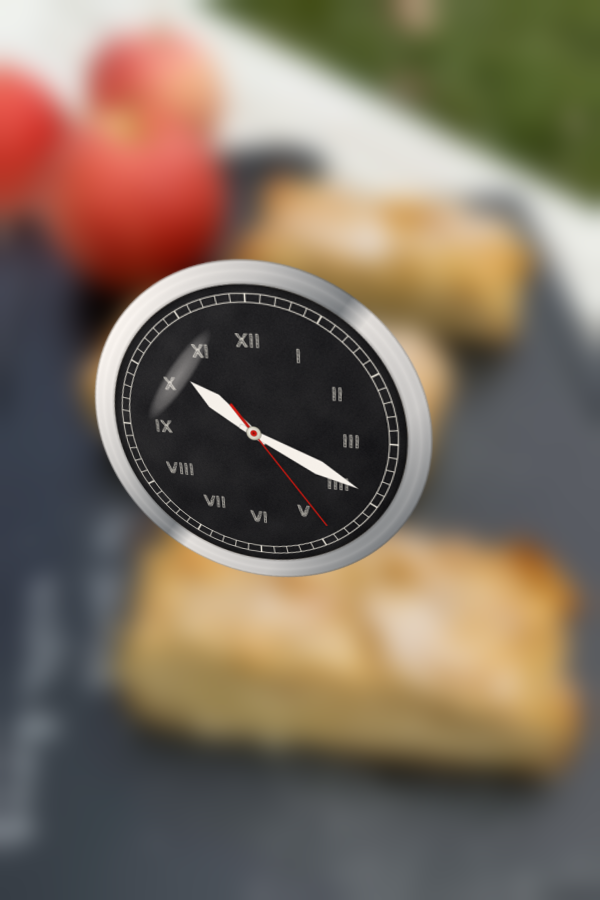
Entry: 10.19.24
